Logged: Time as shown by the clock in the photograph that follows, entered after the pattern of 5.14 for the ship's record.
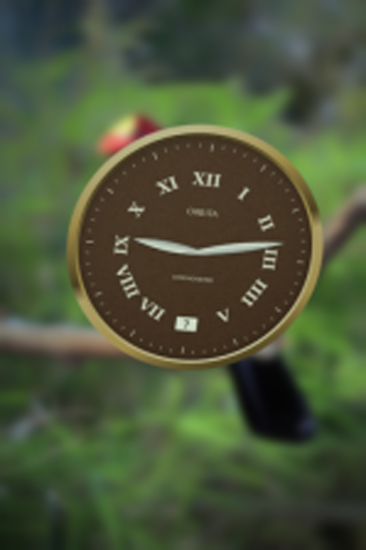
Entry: 9.13
